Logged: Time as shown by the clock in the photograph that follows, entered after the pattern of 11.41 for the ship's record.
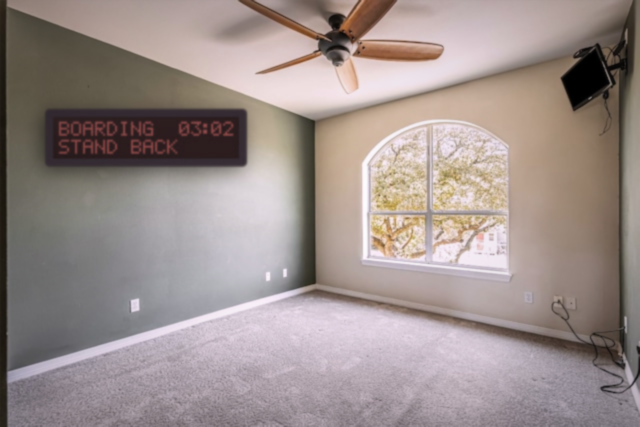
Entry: 3.02
